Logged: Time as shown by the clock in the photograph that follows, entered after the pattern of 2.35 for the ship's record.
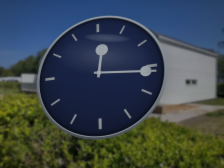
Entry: 12.16
